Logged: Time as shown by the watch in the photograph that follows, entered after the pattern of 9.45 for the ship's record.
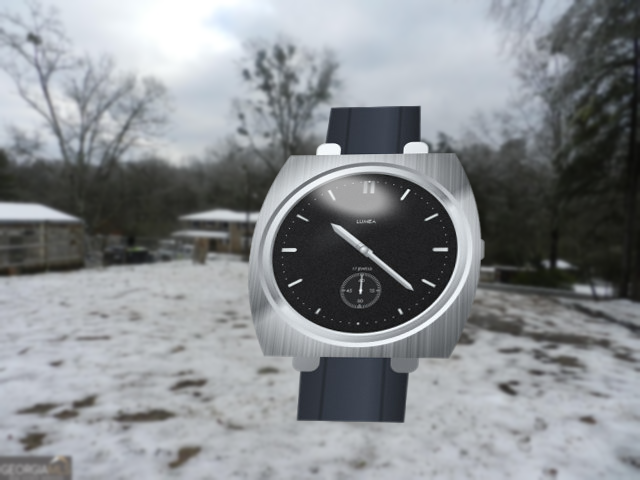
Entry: 10.22
